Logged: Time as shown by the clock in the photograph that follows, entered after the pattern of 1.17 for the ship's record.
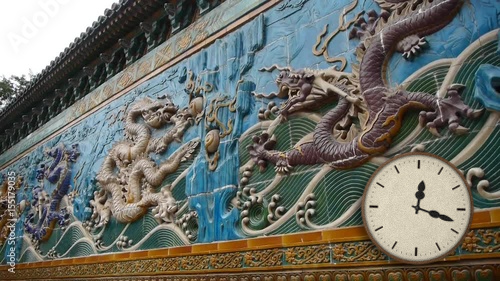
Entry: 12.18
